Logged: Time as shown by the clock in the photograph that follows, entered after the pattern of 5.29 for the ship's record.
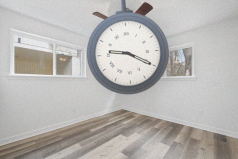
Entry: 9.20
